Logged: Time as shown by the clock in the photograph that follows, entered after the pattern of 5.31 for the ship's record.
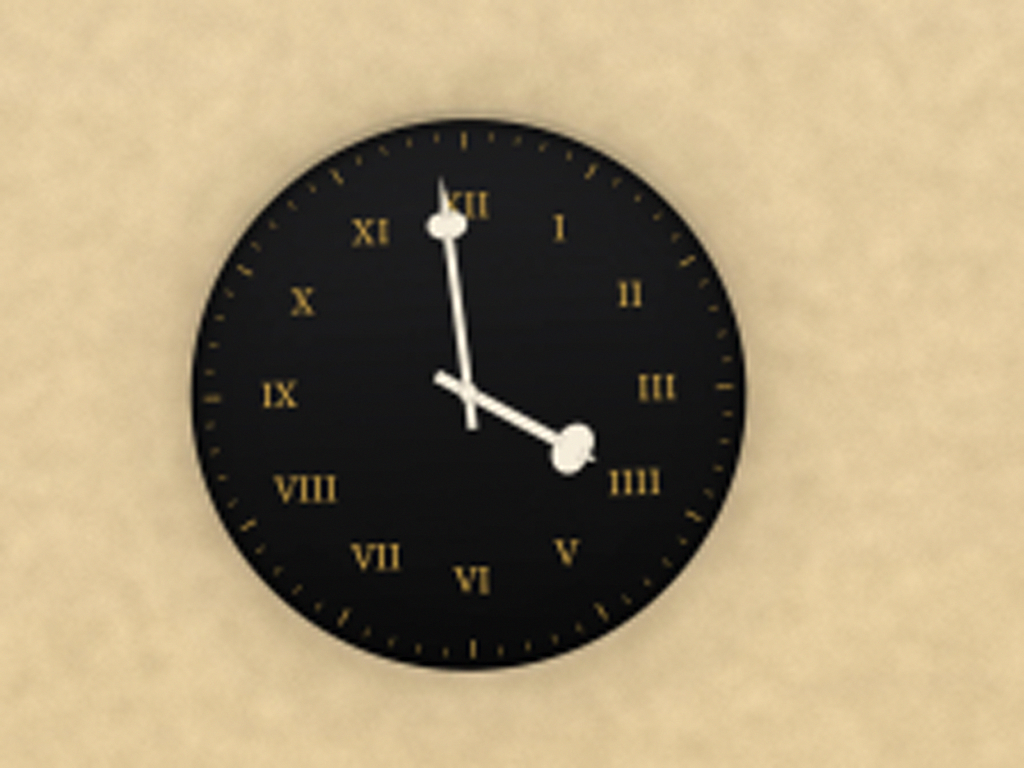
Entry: 3.59
